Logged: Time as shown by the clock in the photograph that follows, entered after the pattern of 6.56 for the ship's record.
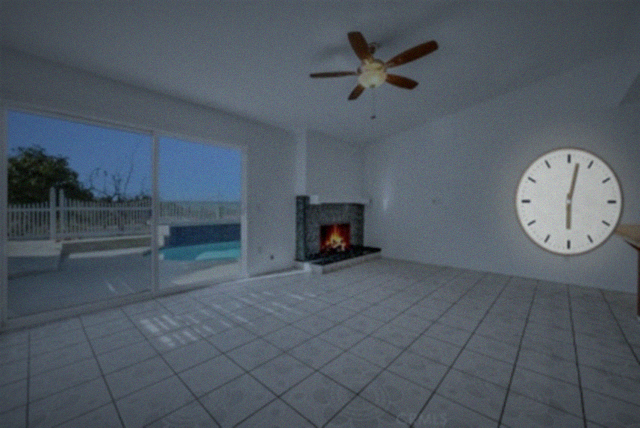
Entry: 6.02
